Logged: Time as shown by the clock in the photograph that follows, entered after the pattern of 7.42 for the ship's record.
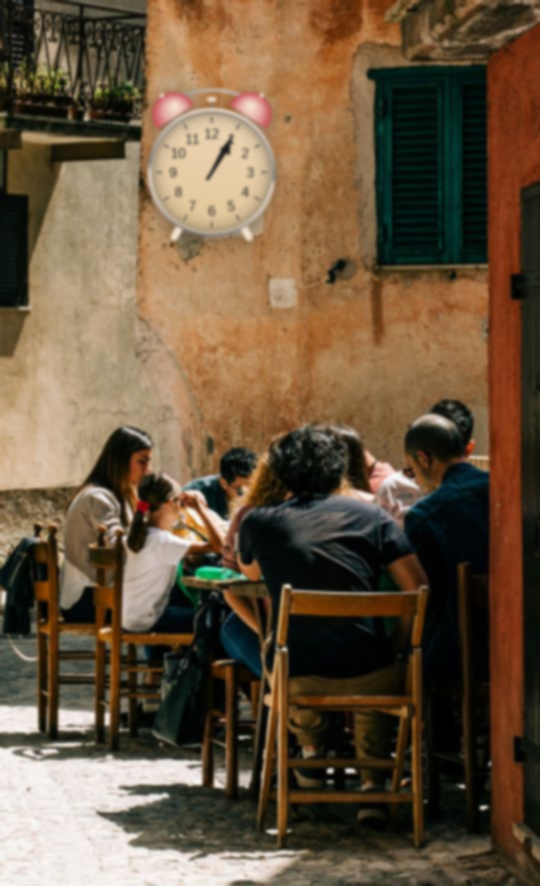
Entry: 1.05
